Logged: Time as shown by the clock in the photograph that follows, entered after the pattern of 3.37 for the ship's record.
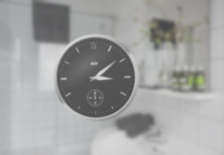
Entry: 3.09
